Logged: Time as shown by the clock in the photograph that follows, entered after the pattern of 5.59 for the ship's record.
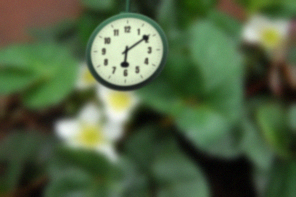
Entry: 6.09
